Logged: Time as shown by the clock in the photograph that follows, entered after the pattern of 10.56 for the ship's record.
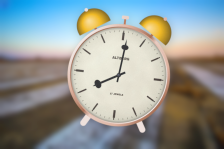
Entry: 8.01
